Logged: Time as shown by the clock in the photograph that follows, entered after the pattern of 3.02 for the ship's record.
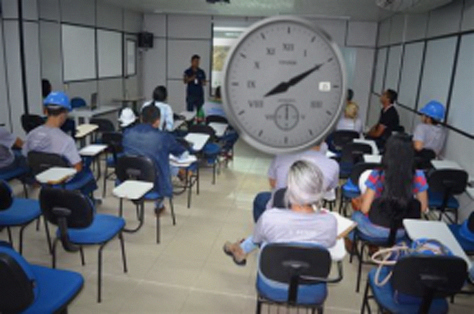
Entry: 8.10
